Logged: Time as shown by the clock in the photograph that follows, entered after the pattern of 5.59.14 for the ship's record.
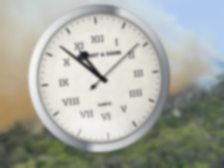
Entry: 10.52.09
